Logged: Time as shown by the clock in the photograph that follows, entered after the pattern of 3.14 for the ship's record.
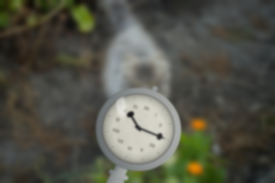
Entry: 10.15
